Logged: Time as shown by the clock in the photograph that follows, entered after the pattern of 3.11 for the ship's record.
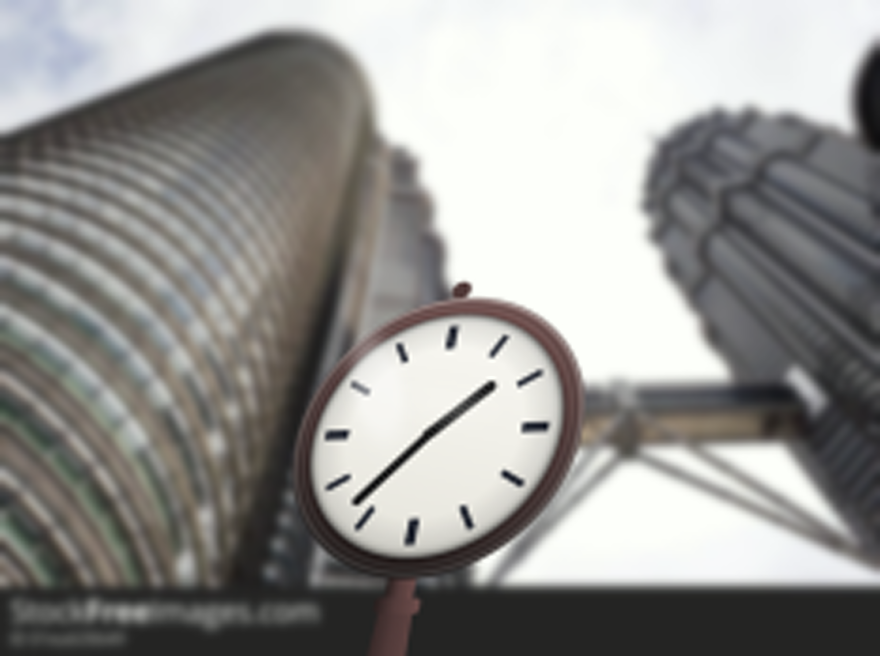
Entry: 1.37
